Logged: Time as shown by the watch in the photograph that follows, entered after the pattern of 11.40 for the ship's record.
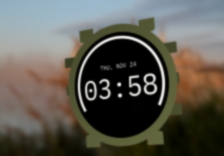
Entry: 3.58
